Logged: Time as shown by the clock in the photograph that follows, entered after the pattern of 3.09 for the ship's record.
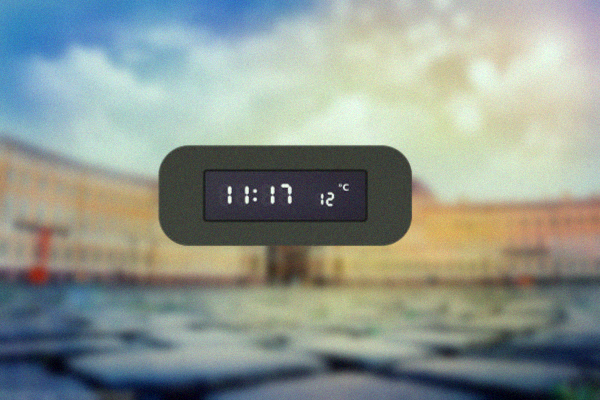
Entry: 11.17
